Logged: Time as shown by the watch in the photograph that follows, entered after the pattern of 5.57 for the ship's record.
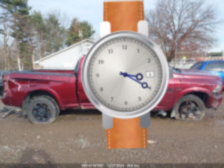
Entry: 3.20
